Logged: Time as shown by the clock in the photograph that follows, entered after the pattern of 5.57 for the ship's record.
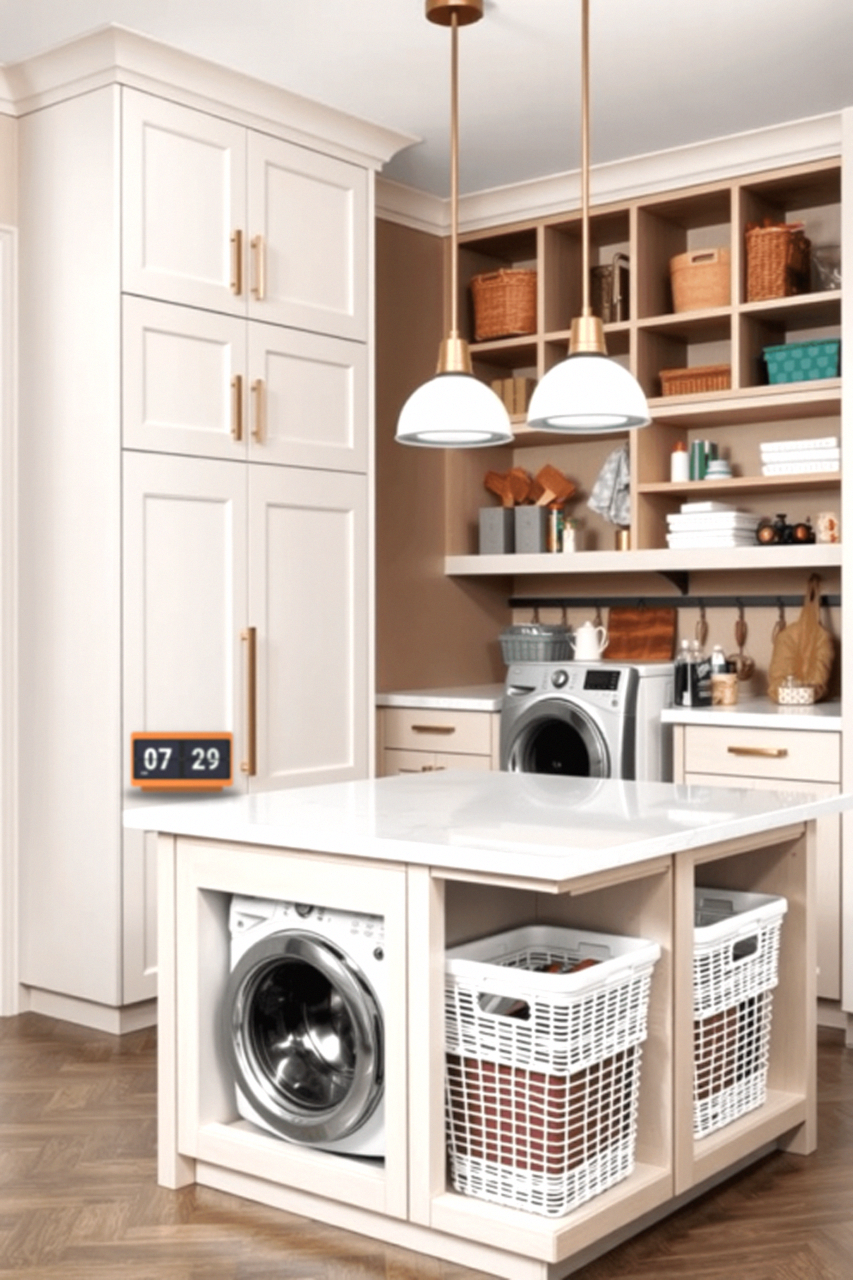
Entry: 7.29
